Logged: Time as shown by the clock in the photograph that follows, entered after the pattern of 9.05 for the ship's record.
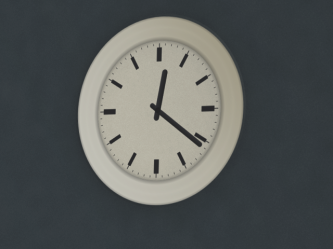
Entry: 12.21
